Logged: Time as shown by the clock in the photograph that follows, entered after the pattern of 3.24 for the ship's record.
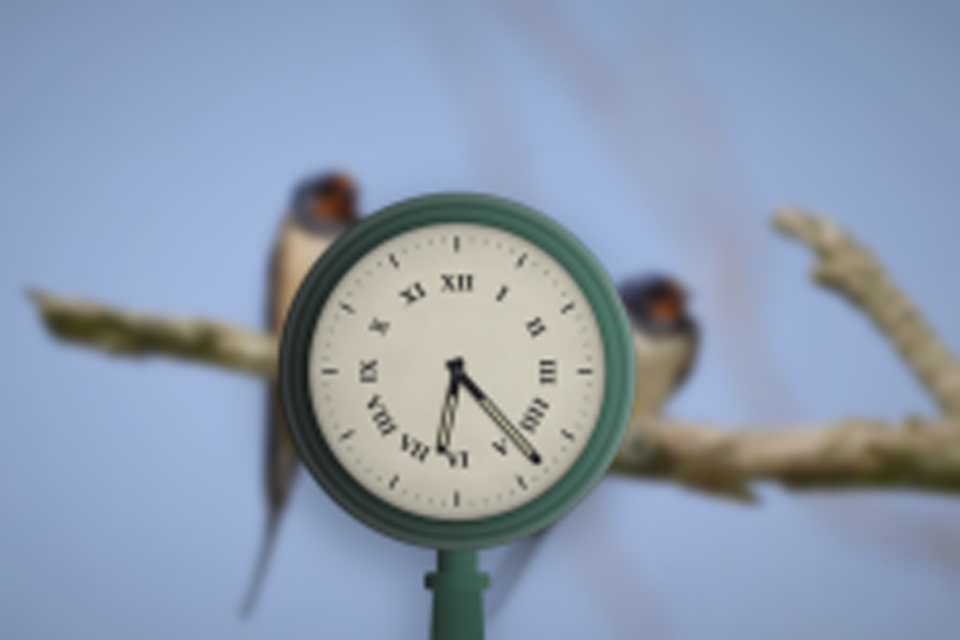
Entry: 6.23
